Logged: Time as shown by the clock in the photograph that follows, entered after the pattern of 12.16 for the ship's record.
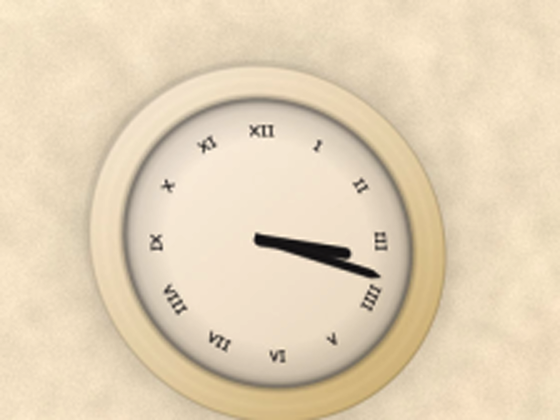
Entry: 3.18
